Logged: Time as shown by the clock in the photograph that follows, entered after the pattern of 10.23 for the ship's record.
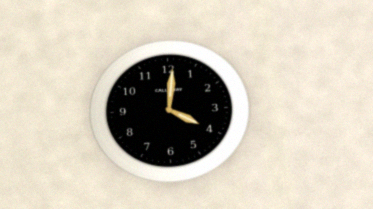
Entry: 4.01
